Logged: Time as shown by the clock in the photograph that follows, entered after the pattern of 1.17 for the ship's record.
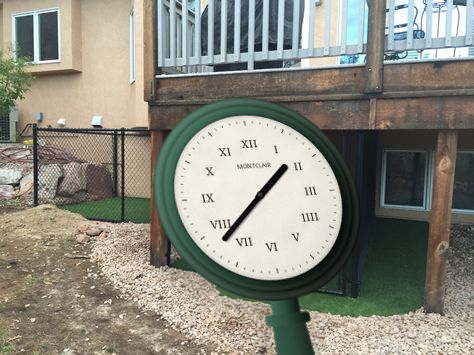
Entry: 1.38
